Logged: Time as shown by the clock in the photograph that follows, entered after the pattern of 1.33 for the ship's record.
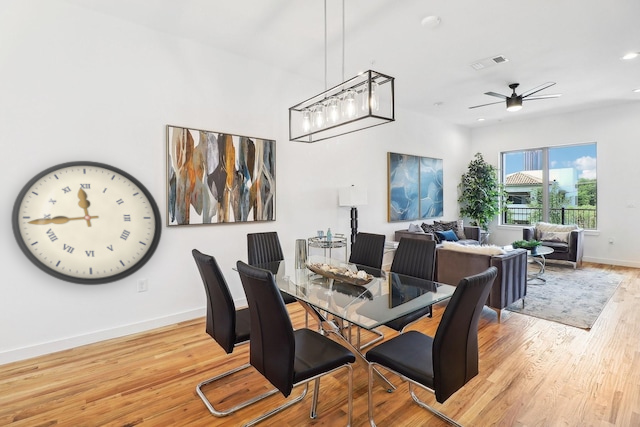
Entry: 11.44
